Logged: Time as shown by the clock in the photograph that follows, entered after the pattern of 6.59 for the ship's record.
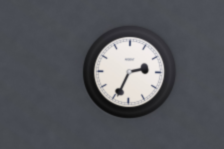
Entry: 2.34
